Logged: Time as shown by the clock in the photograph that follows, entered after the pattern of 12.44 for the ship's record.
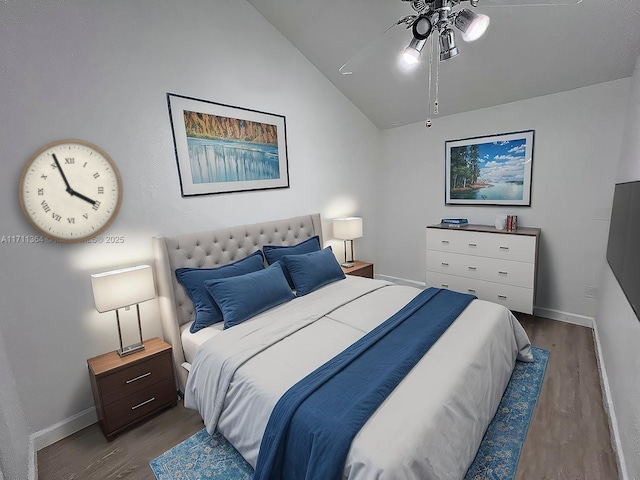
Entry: 3.56
